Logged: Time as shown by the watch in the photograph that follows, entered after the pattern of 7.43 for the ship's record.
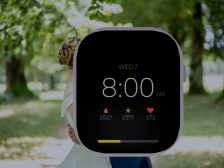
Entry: 8.00
